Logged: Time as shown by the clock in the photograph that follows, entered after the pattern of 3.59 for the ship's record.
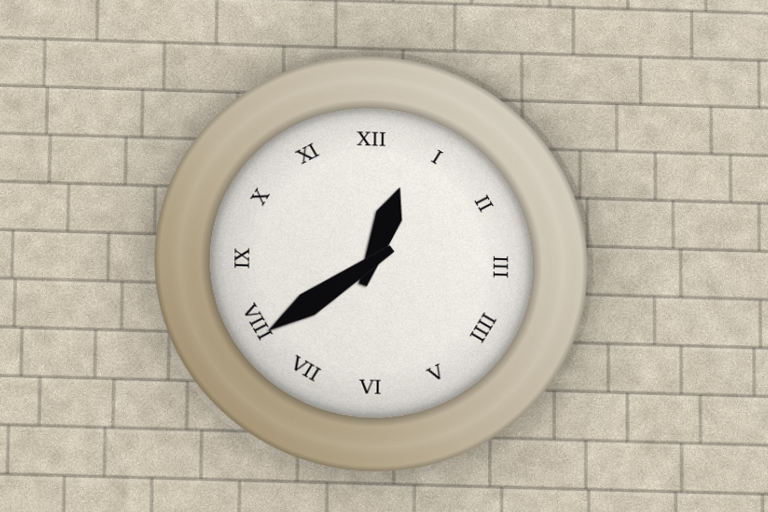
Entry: 12.39
